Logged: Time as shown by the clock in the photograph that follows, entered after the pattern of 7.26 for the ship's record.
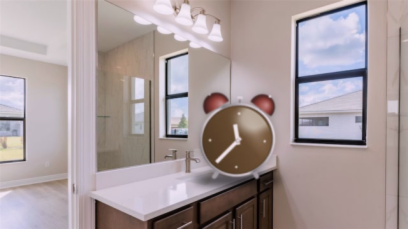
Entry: 11.37
